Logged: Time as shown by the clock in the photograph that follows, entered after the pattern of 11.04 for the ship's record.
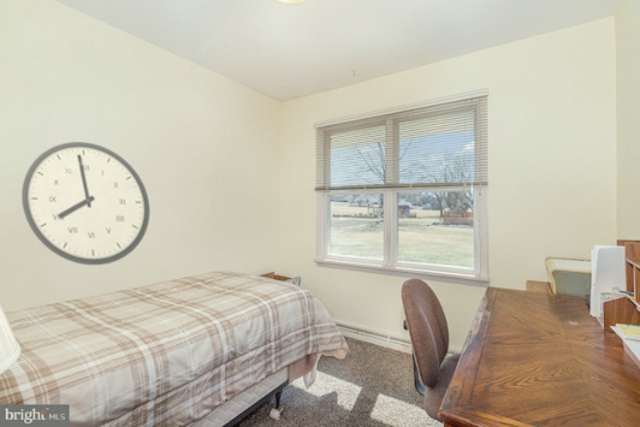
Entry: 7.59
